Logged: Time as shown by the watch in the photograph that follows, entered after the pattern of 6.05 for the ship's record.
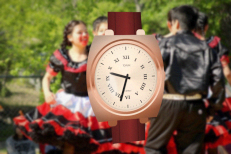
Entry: 9.33
